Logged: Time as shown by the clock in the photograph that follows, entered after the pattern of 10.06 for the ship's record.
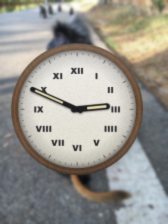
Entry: 2.49
